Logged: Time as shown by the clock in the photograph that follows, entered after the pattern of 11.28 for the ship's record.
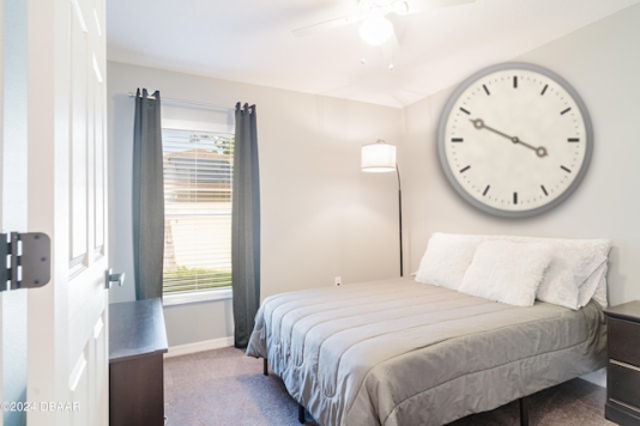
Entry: 3.49
